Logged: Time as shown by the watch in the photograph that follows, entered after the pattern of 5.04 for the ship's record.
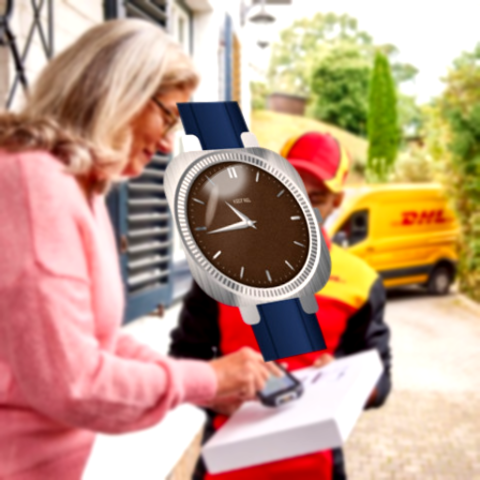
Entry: 10.44
